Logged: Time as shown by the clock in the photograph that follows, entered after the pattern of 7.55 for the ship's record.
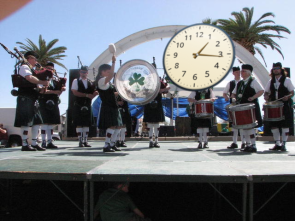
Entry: 1.16
